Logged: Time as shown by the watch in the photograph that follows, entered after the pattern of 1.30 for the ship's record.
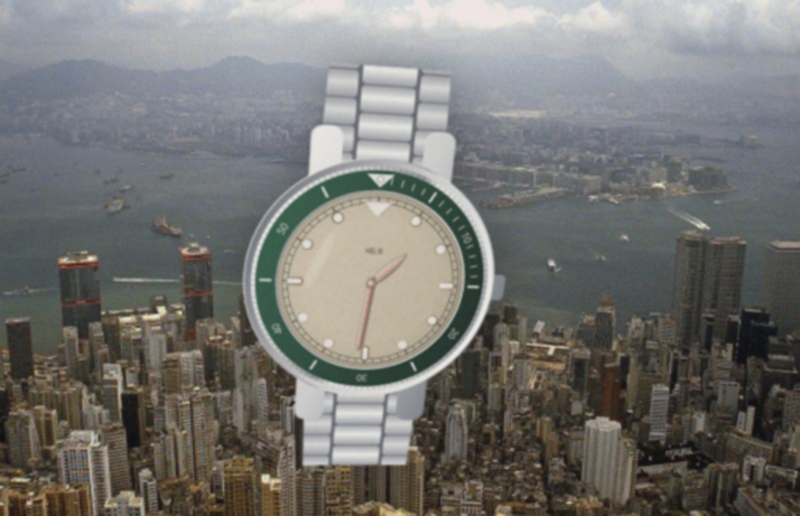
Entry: 1.31
